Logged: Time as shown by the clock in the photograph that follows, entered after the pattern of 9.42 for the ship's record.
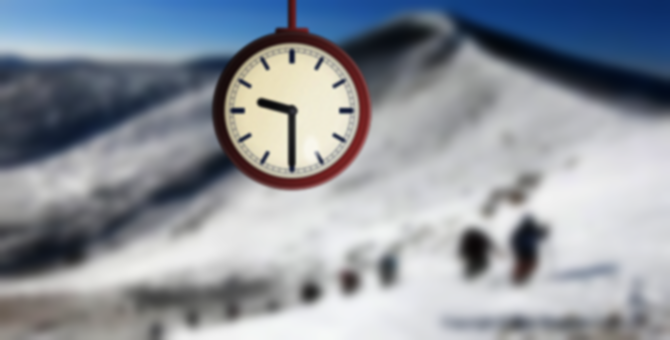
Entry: 9.30
